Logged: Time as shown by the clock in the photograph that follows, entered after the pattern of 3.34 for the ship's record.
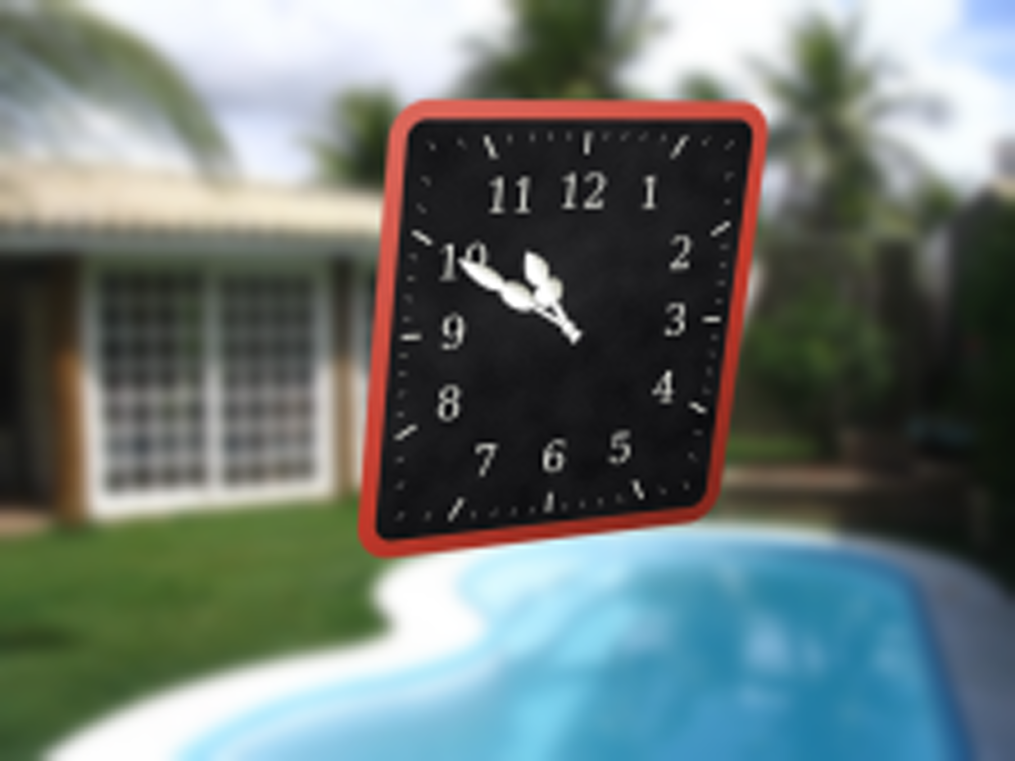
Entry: 10.50
